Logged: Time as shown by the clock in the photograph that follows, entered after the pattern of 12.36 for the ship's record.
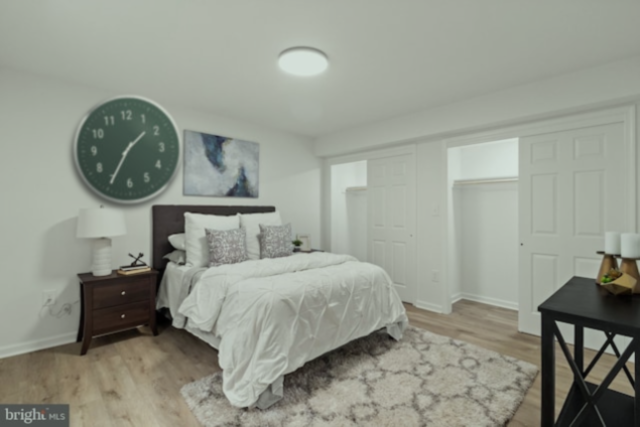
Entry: 1.35
